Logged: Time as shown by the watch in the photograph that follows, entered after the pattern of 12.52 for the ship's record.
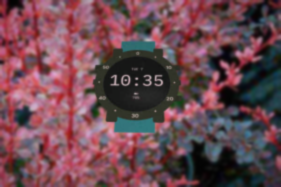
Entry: 10.35
